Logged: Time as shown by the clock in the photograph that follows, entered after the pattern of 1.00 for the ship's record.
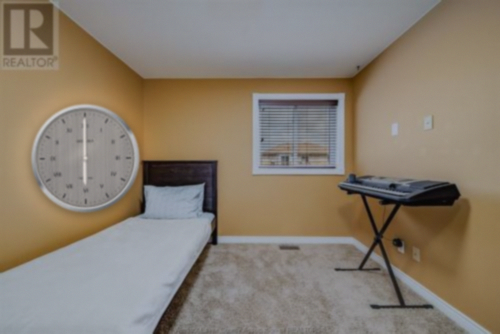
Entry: 6.00
